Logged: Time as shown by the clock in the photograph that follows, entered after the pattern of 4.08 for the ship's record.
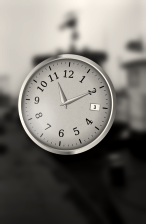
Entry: 11.10
